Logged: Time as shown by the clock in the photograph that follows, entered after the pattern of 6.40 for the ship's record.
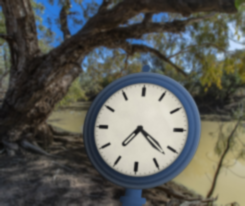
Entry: 7.22
